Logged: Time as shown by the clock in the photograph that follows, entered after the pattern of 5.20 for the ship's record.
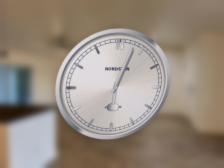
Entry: 6.03
